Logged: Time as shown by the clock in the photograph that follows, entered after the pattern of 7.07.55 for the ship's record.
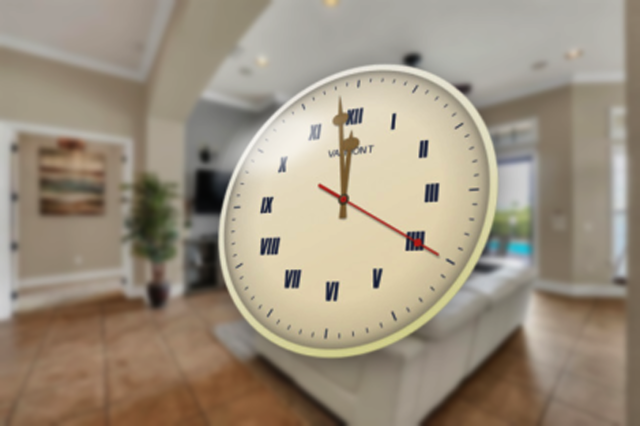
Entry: 11.58.20
